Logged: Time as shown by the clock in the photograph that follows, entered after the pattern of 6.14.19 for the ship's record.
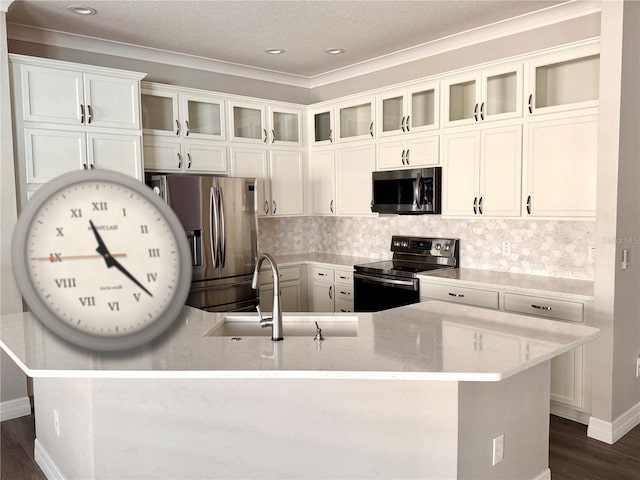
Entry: 11.22.45
